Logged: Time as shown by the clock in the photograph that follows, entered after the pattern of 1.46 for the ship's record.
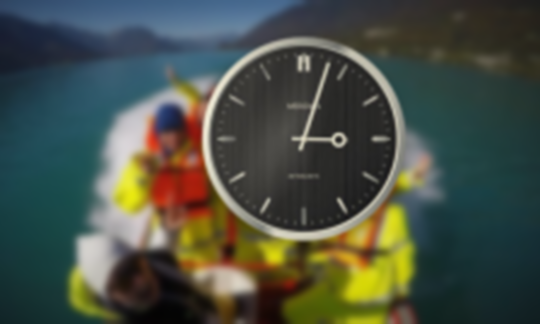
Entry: 3.03
